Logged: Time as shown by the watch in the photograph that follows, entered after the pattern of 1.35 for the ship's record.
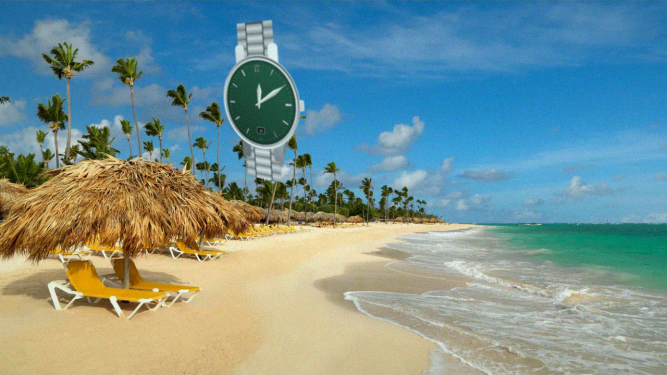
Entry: 12.10
